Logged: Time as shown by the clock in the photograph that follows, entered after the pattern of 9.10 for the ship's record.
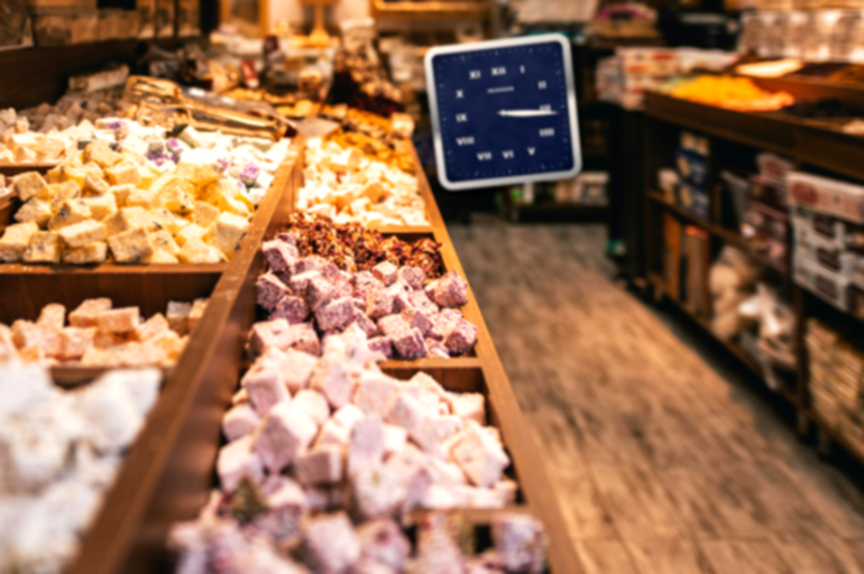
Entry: 3.16
